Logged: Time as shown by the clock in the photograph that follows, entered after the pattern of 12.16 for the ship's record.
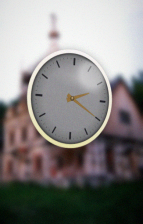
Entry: 2.20
